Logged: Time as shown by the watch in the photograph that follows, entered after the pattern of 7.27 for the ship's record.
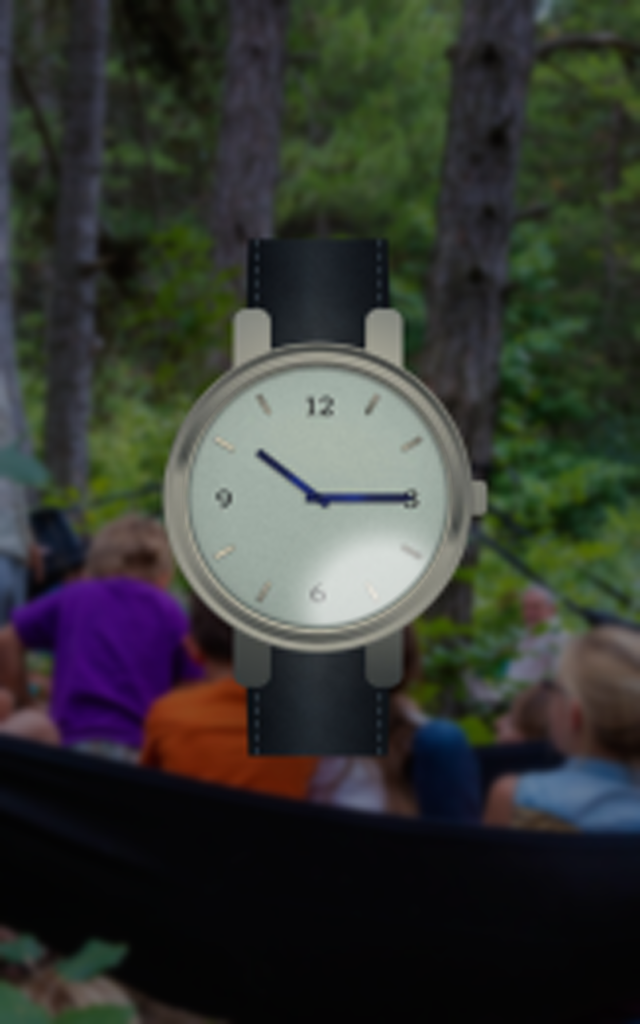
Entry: 10.15
